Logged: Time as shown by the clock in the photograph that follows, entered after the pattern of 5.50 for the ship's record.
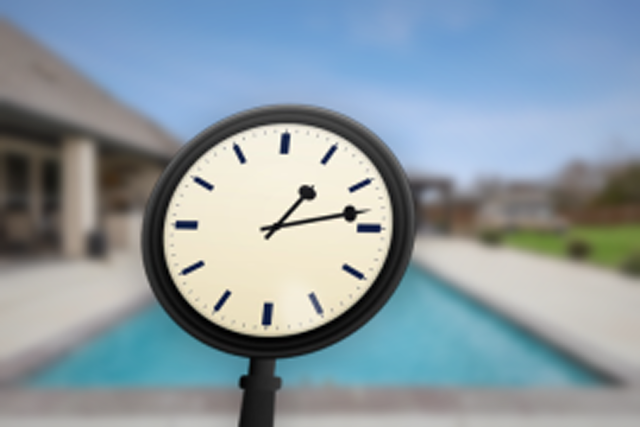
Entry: 1.13
